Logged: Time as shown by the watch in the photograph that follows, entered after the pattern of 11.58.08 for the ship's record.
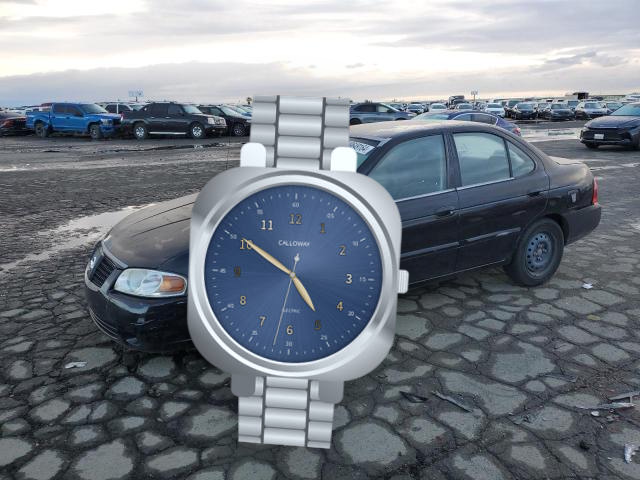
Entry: 4.50.32
